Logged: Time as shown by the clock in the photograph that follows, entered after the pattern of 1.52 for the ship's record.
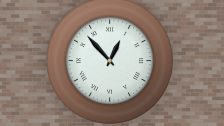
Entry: 12.53
